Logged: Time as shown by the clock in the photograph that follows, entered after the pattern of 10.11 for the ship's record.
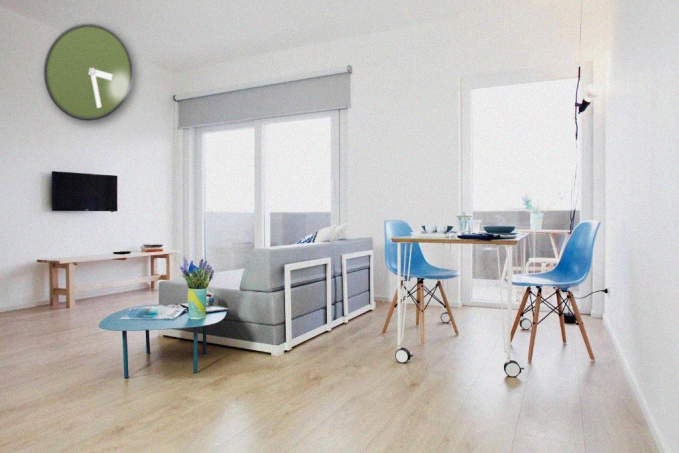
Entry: 3.28
